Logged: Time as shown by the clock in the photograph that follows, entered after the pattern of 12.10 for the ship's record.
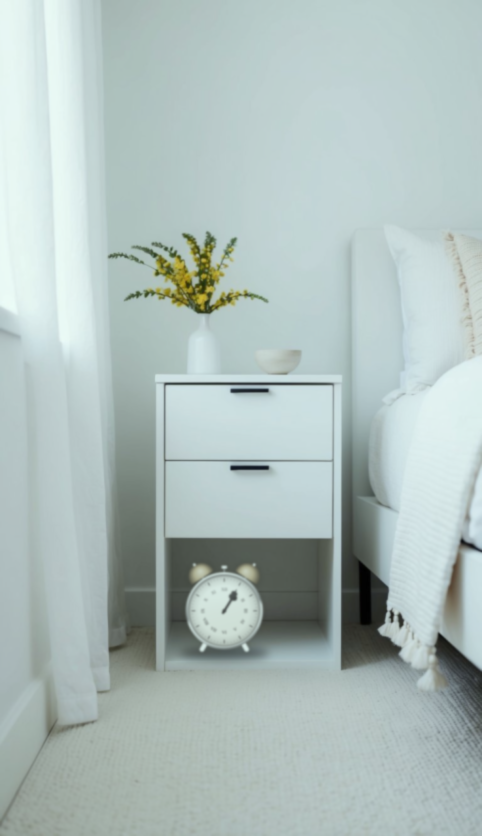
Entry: 1.05
